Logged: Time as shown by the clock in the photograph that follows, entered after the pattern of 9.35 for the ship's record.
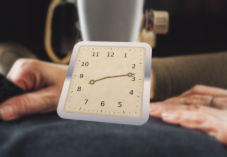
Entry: 8.13
